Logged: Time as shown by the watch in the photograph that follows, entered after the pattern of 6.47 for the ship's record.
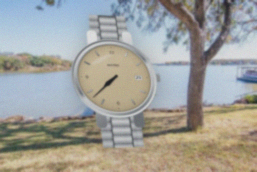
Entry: 7.38
